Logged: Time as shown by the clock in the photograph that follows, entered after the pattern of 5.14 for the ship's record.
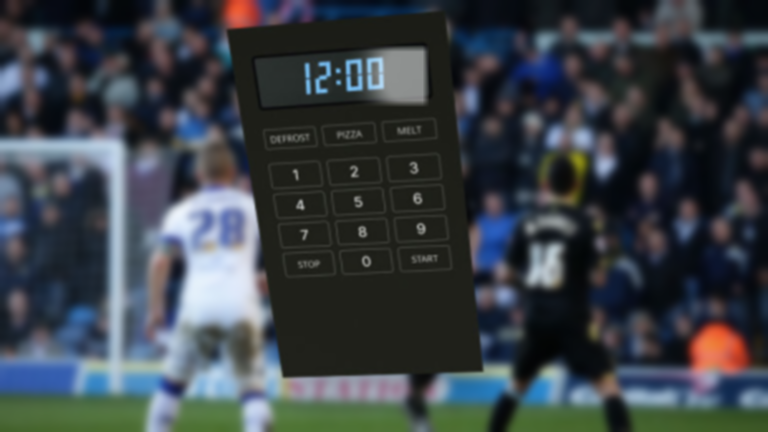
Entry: 12.00
